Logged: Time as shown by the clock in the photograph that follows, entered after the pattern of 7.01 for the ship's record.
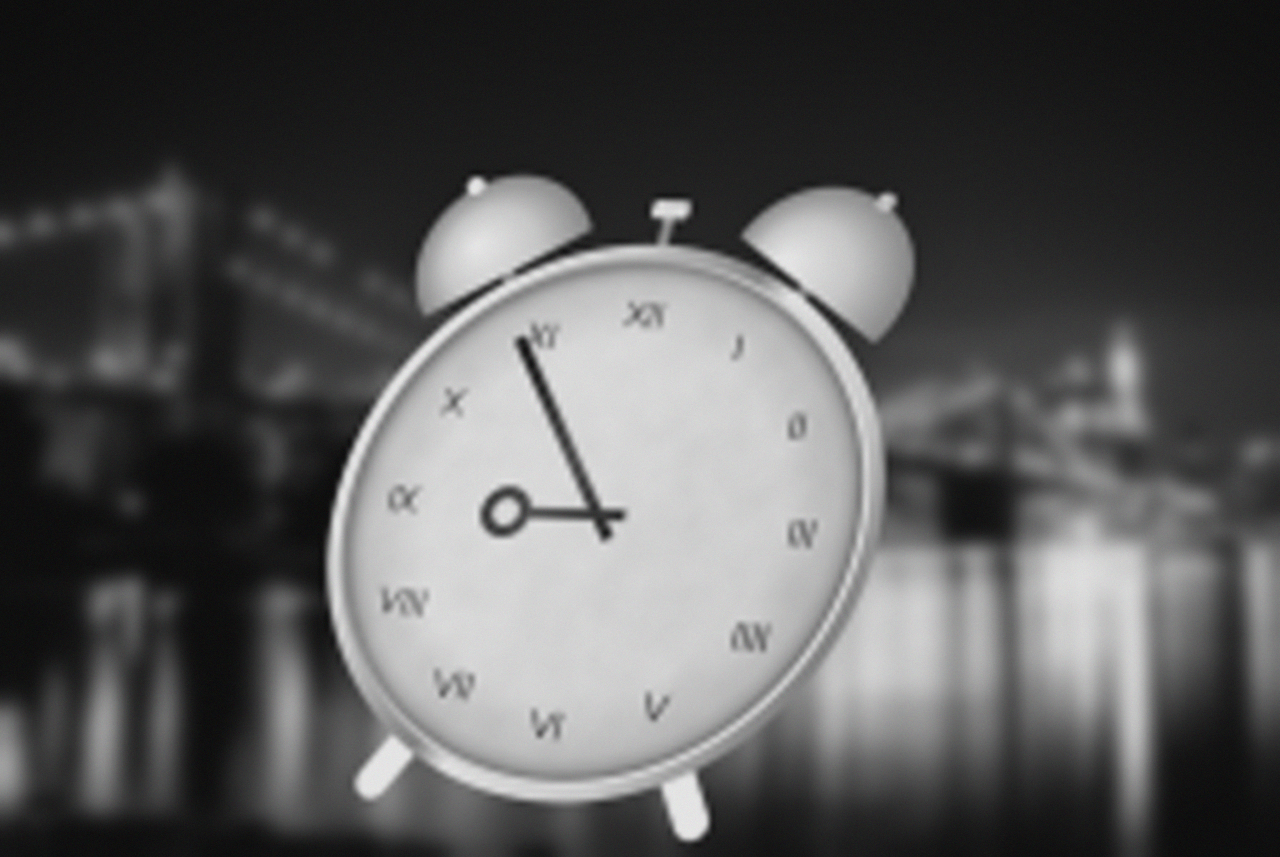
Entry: 8.54
